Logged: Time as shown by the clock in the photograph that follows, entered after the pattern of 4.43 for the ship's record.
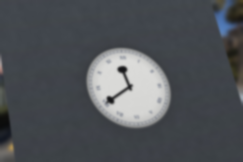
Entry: 11.40
